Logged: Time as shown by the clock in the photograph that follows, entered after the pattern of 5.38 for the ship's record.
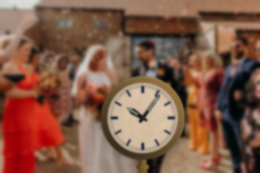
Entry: 10.06
